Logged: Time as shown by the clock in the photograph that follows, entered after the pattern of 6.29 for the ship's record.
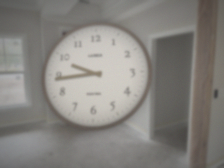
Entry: 9.44
